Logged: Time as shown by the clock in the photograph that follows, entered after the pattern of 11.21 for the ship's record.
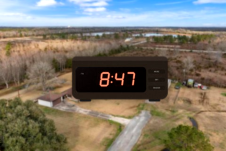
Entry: 8.47
